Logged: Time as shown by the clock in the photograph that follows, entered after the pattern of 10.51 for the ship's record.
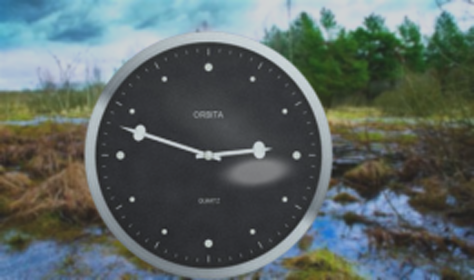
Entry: 2.48
